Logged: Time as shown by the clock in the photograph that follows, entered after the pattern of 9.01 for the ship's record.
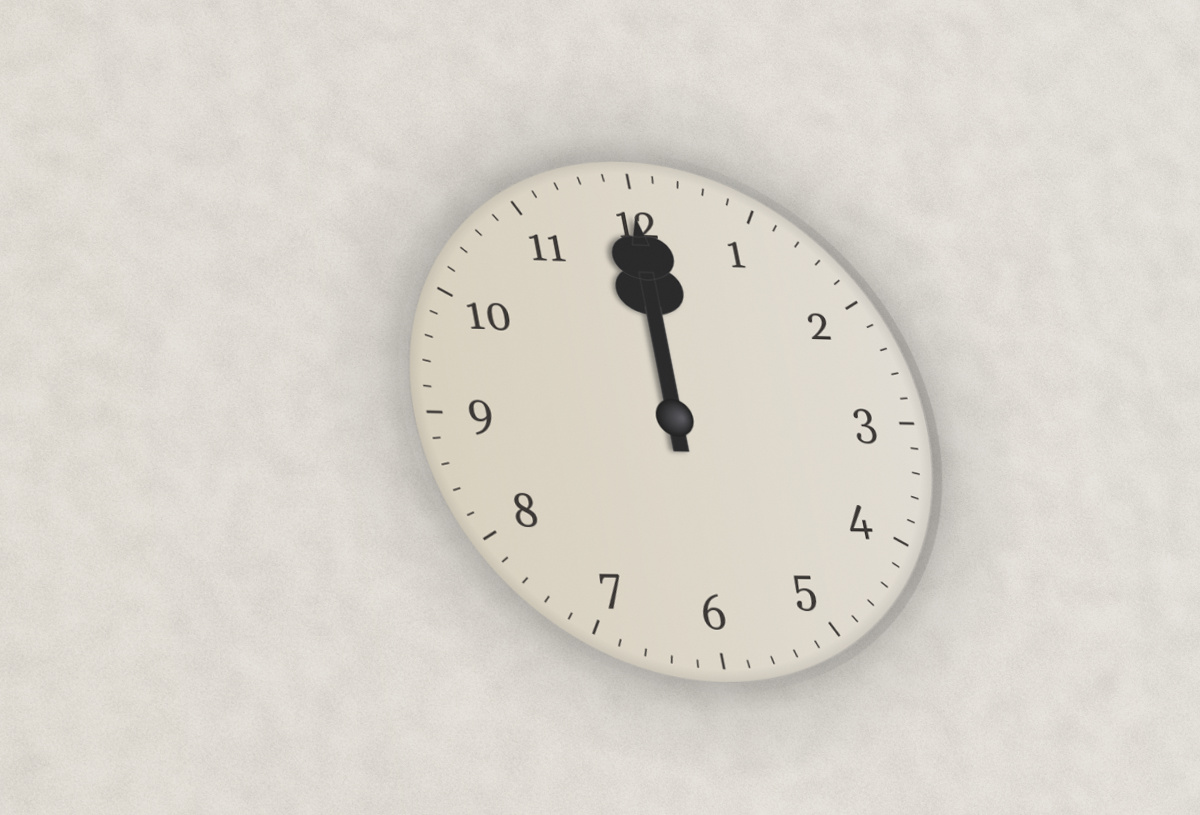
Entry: 12.00
